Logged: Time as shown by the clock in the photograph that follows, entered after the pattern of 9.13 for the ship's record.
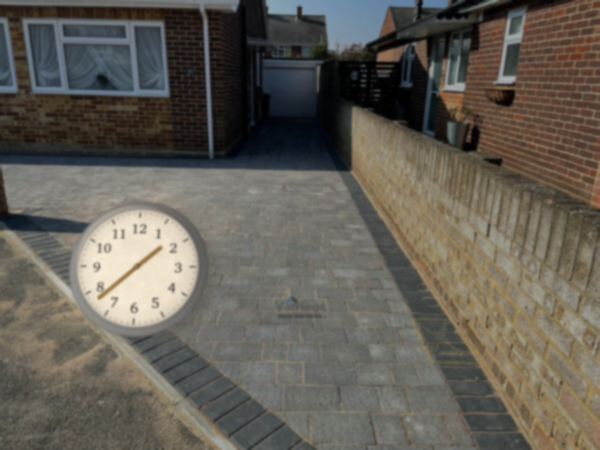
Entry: 1.38
